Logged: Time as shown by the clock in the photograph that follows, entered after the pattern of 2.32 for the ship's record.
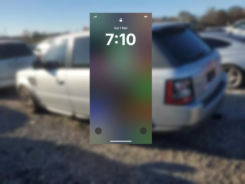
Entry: 7.10
